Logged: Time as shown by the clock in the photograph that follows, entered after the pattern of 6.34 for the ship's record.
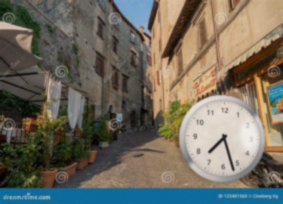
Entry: 7.27
